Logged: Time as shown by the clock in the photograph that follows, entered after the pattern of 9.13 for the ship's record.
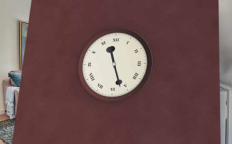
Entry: 11.27
